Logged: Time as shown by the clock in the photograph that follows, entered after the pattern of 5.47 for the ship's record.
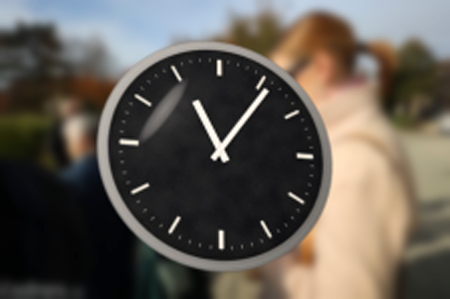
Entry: 11.06
